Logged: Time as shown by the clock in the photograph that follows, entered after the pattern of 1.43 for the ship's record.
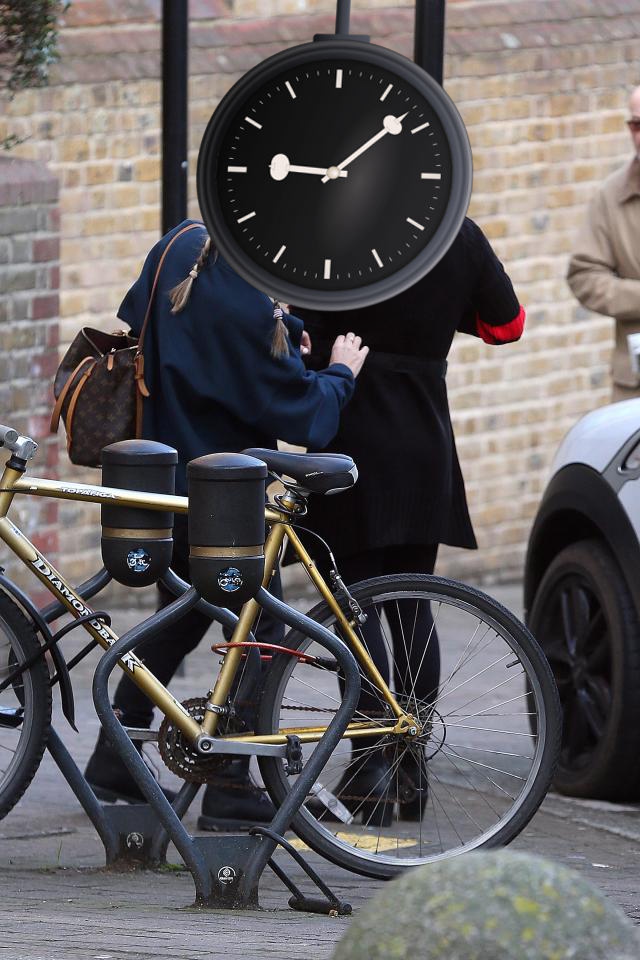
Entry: 9.08
